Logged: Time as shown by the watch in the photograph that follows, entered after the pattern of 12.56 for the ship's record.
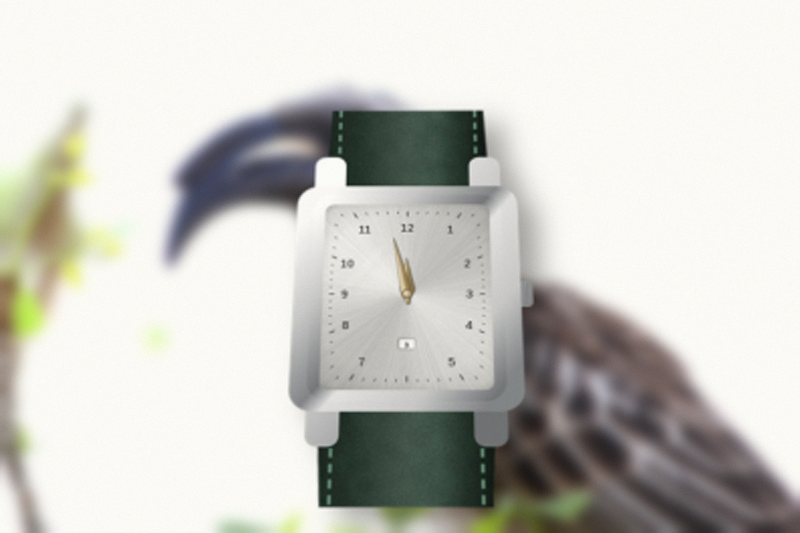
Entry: 11.58
